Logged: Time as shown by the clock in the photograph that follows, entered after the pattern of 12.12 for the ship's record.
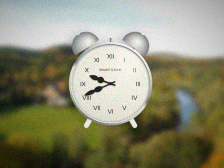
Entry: 9.41
